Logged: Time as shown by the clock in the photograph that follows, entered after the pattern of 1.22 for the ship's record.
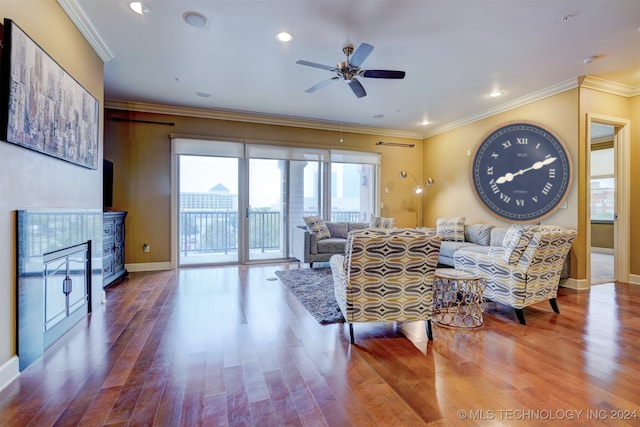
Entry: 8.11
